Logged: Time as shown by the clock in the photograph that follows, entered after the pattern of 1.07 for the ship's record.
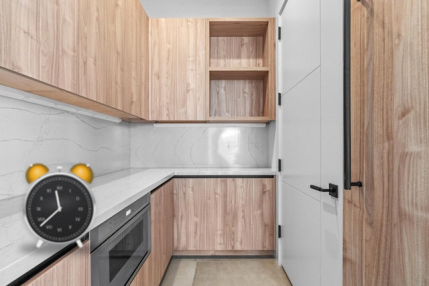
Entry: 11.38
